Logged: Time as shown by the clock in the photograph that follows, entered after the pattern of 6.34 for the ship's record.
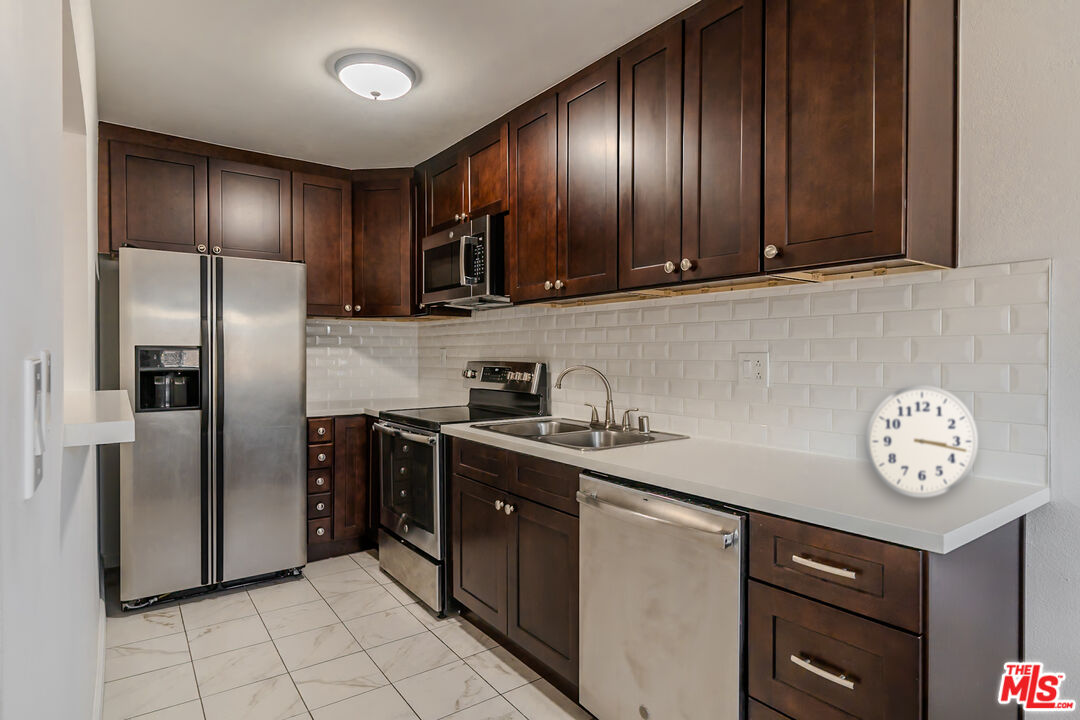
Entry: 3.17
